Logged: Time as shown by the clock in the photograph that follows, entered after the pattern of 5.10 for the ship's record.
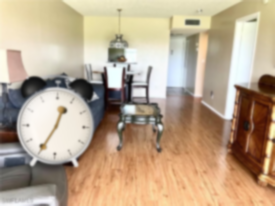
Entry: 12.35
